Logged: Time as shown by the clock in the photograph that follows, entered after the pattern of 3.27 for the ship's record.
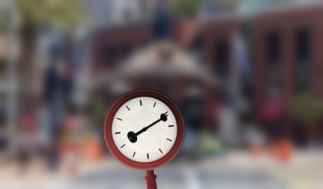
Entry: 8.11
